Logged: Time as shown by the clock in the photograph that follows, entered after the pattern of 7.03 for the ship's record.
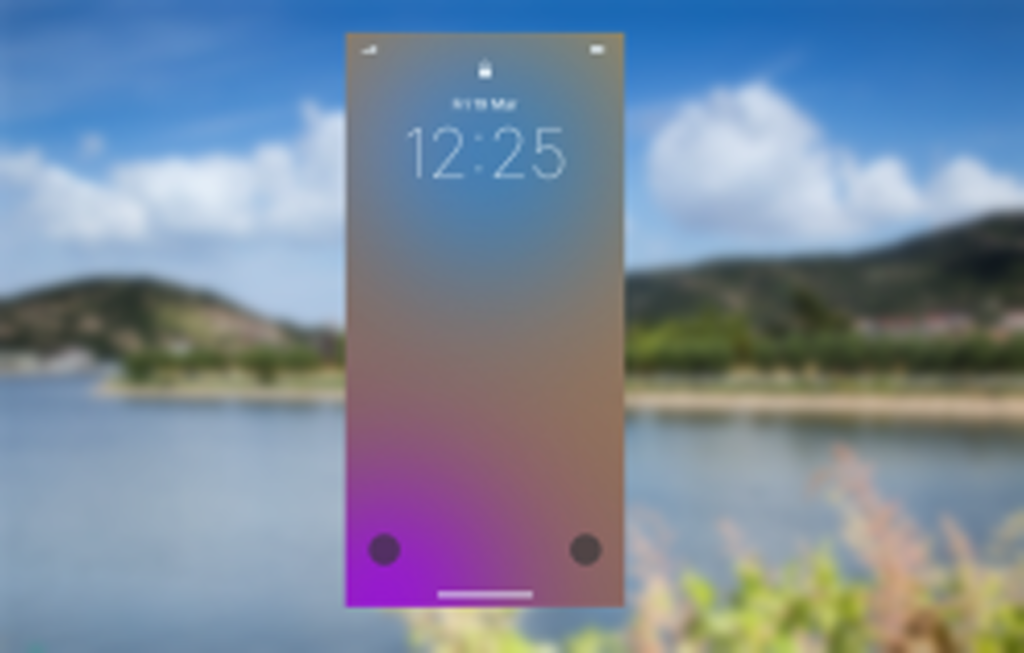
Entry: 12.25
